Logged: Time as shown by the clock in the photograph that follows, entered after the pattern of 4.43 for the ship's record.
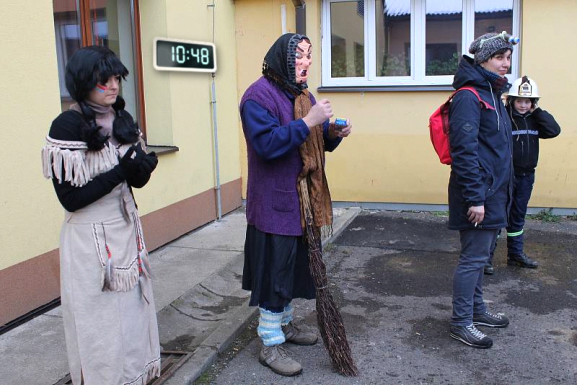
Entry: 10.48
